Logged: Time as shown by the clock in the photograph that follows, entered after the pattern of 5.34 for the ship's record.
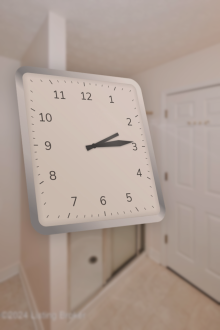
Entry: 2.14
